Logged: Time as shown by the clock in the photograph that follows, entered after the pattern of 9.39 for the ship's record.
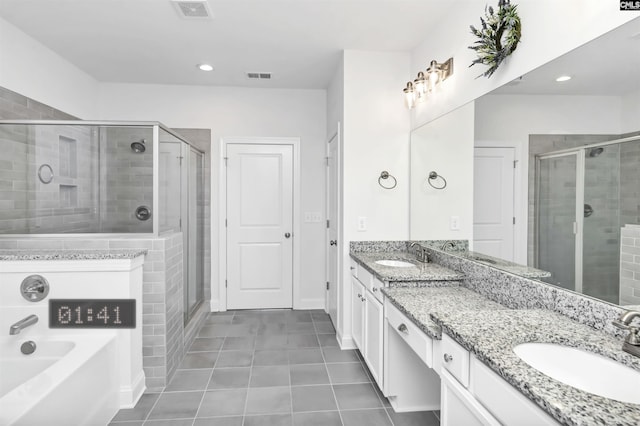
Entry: 1.41
